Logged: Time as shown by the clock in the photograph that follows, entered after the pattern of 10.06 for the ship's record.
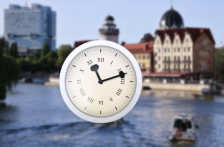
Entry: 11.12
